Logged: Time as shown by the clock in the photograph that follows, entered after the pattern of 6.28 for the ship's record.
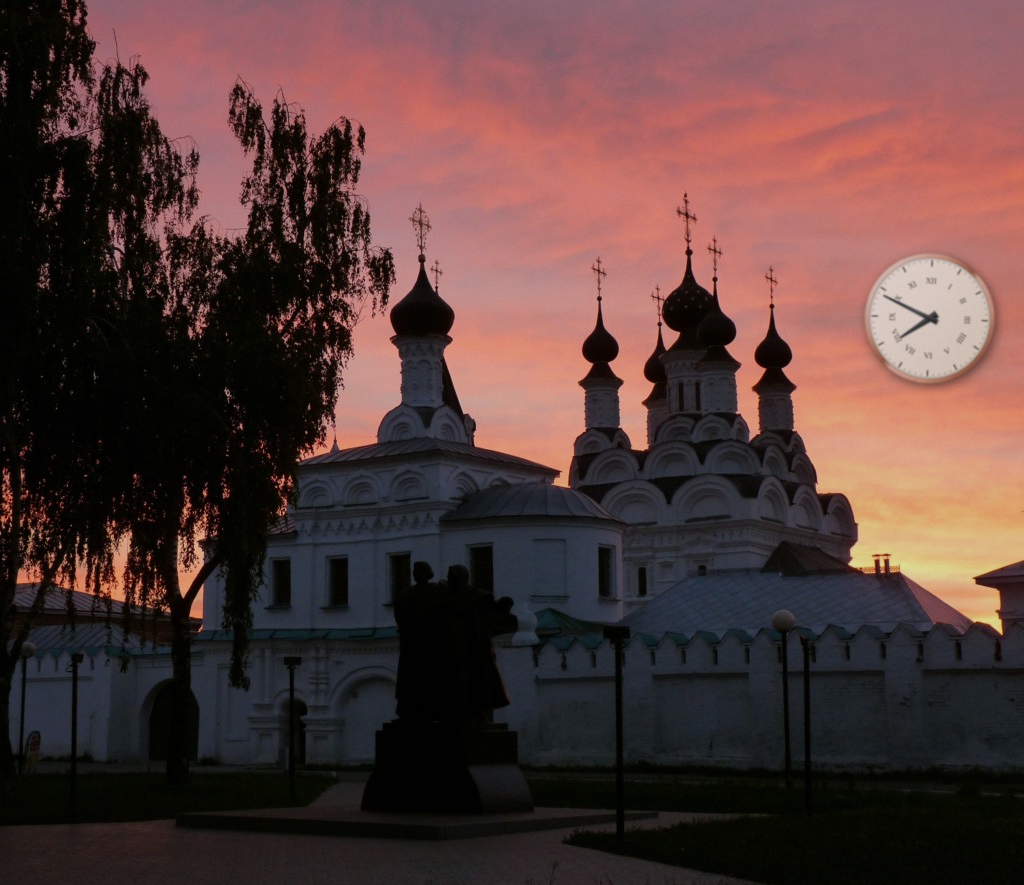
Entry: 7.49
